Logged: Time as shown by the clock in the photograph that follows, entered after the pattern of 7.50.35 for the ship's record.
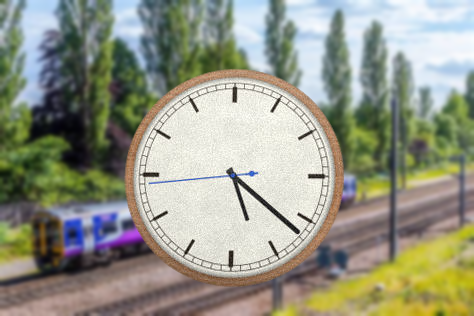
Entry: 5.21.44
